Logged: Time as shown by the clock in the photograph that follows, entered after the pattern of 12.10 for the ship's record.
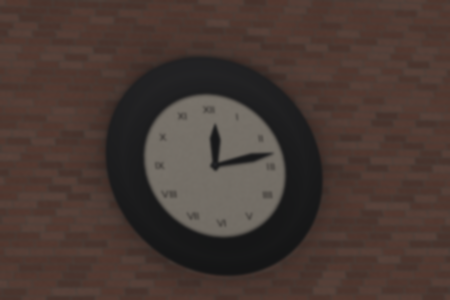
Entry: 12.13
